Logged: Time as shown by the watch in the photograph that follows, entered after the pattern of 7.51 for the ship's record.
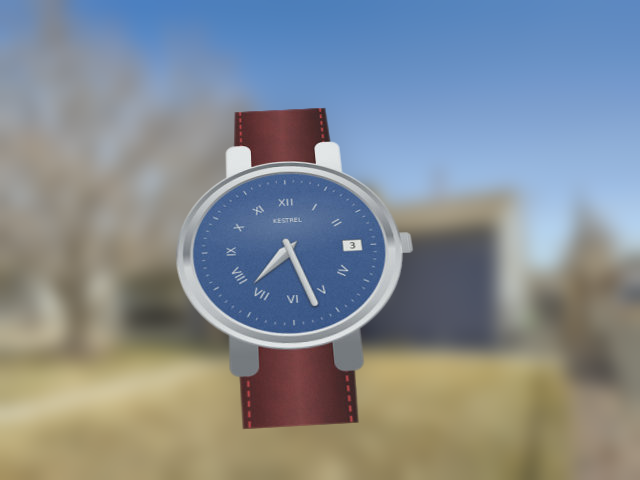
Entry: 7.27
